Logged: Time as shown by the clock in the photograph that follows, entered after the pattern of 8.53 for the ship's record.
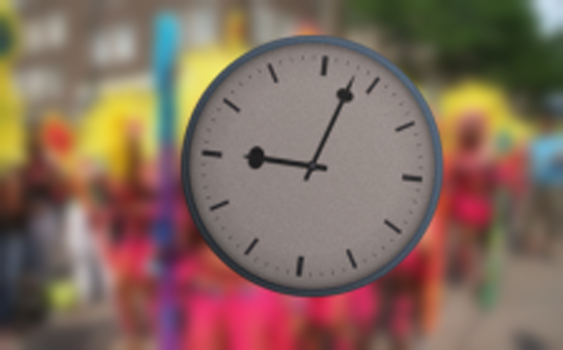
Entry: 9.03
